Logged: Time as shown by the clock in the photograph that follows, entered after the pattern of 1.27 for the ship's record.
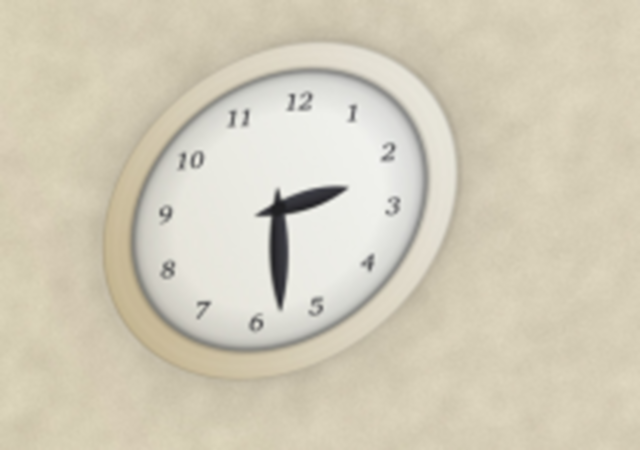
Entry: 2.28
